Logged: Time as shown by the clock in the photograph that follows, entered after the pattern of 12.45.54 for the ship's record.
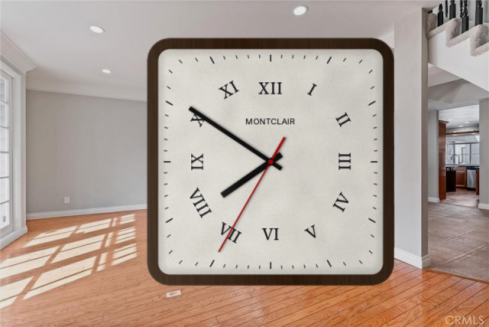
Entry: 7.50.35
